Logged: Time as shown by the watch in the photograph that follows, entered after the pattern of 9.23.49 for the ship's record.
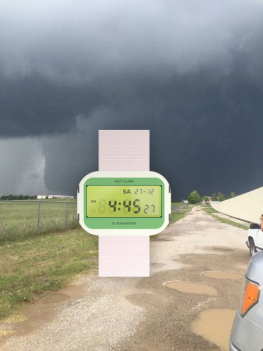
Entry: 4.45.27
